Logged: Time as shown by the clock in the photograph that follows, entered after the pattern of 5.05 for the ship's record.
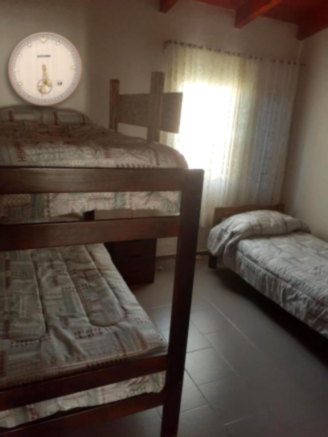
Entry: 5.31
